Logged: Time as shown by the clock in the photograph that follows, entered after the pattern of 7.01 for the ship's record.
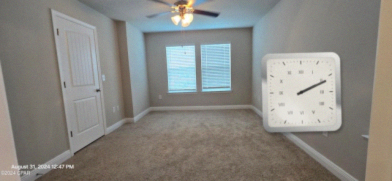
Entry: 2.11
